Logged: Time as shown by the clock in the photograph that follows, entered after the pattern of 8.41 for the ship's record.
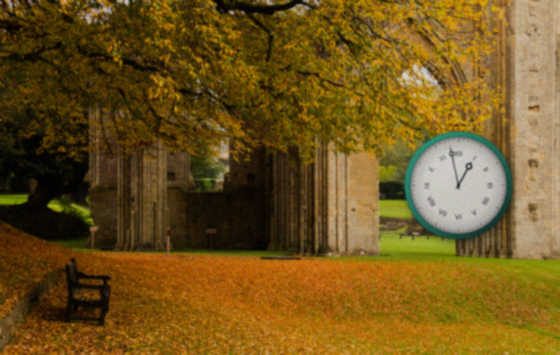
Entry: 12.58
